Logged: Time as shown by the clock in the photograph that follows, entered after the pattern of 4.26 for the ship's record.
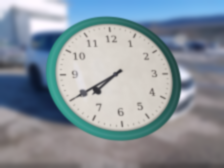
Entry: 7.40
